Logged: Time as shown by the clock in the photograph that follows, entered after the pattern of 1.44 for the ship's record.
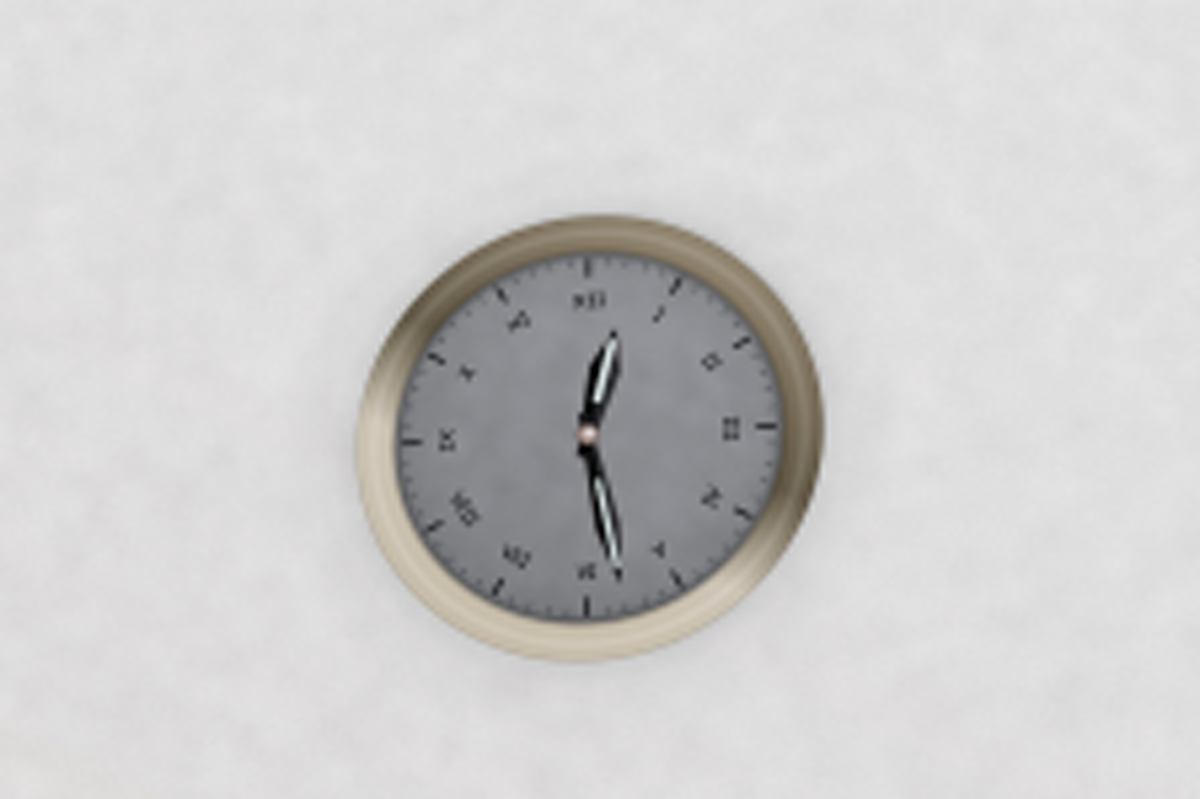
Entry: 12.28
